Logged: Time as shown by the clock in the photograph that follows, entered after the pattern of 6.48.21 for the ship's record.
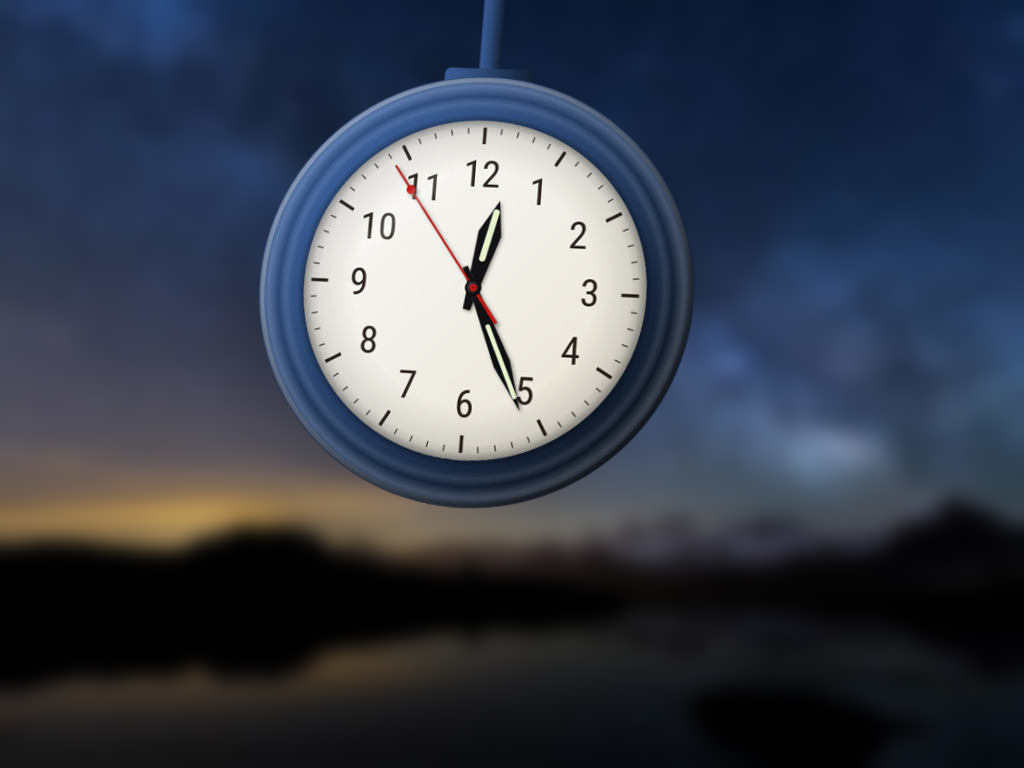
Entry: 12.25.54
